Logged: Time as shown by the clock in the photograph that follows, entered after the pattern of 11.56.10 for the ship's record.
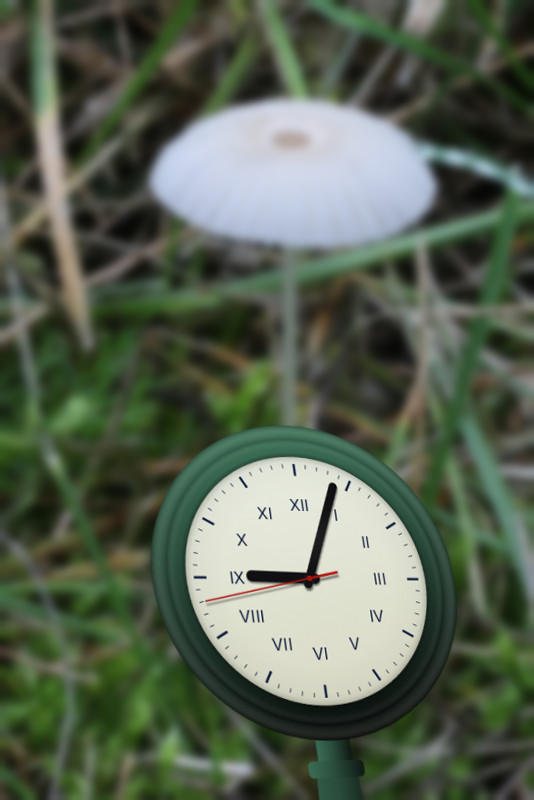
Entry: 9.03.43
